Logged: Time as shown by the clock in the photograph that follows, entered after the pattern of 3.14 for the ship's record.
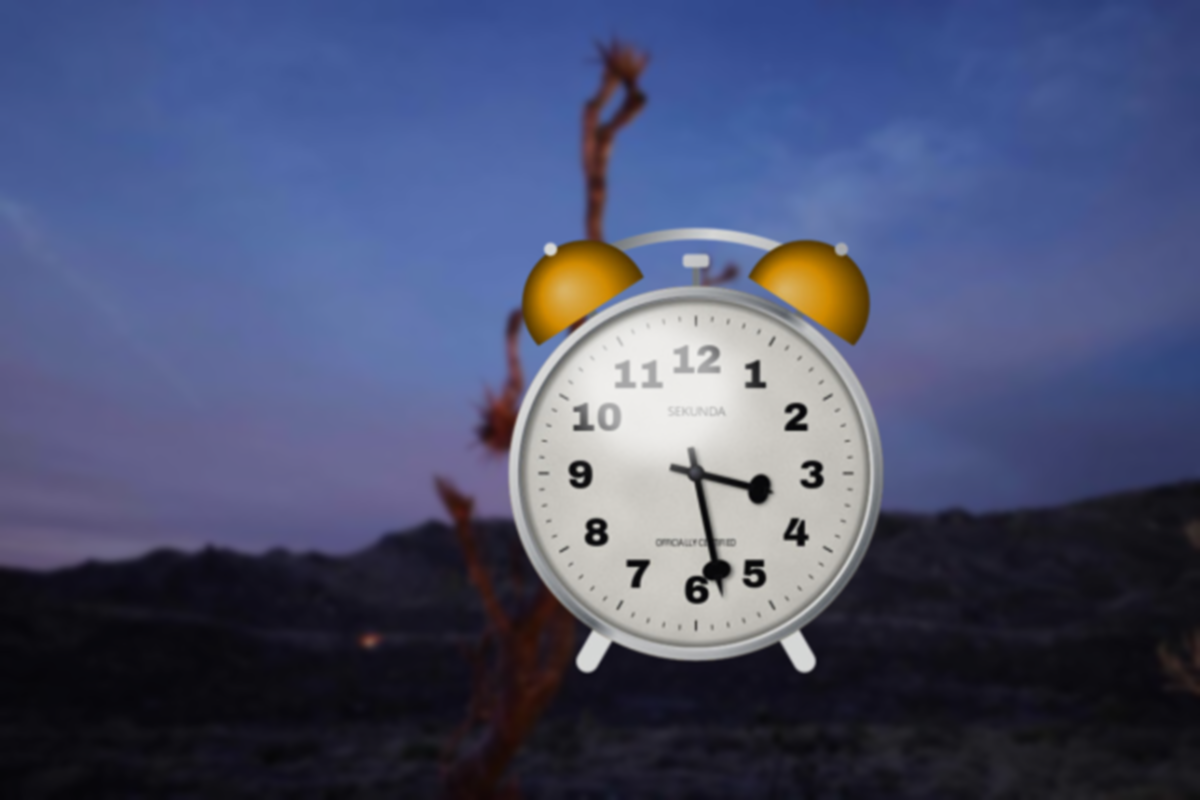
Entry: 3.28
